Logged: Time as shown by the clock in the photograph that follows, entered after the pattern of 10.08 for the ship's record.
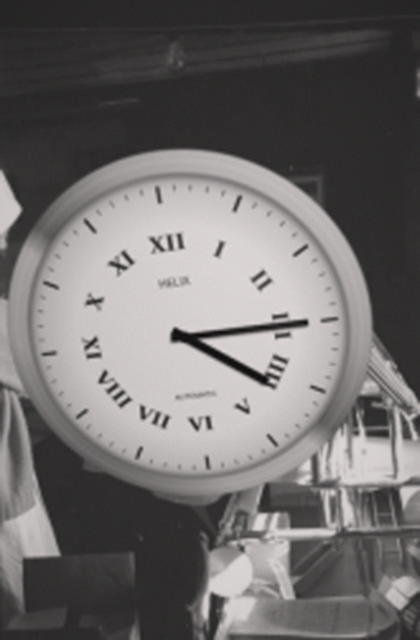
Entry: 4.15
